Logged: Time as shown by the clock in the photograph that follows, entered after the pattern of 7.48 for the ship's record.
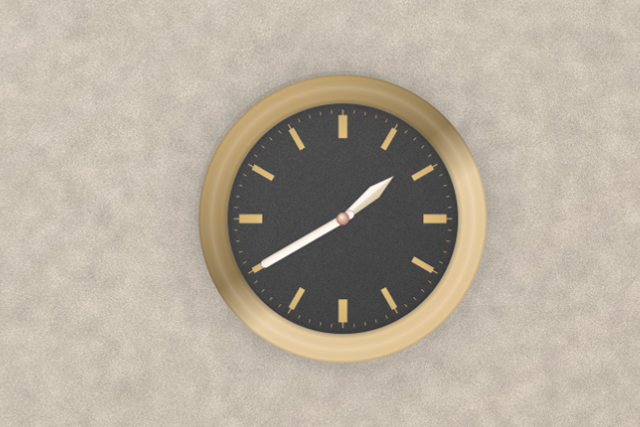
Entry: 1.40
